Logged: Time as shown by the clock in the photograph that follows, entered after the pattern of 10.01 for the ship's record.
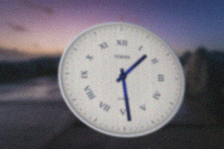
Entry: 1.29
